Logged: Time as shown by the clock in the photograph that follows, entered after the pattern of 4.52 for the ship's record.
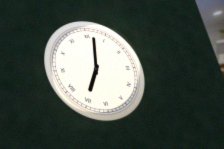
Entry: 7.02
